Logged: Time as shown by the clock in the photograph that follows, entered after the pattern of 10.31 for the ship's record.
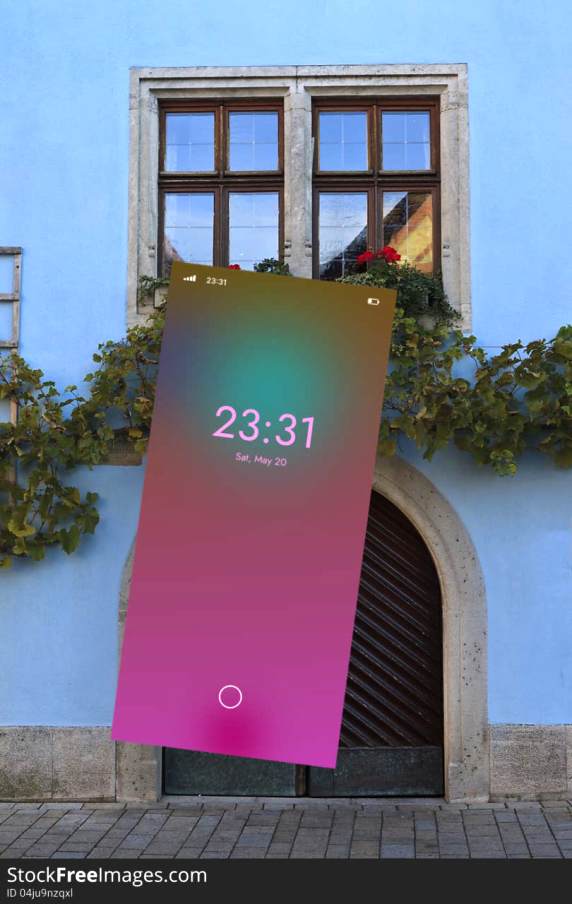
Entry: 23.31
